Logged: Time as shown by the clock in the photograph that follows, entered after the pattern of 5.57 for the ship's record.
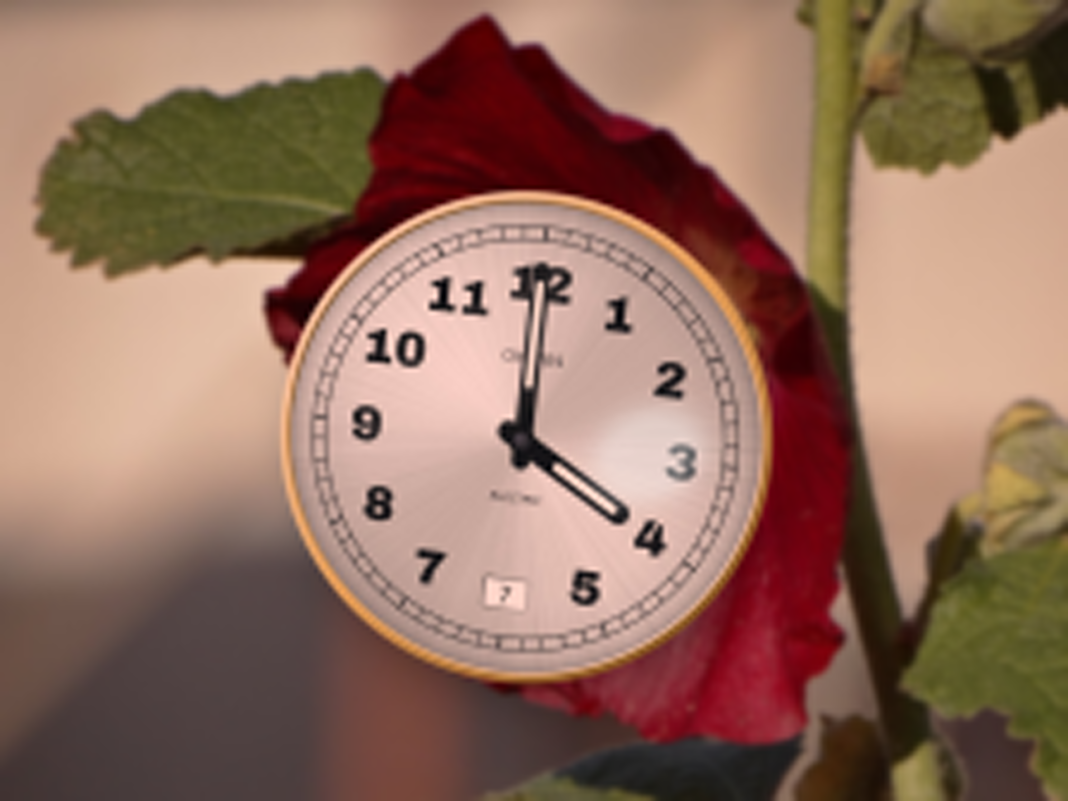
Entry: 4.00
